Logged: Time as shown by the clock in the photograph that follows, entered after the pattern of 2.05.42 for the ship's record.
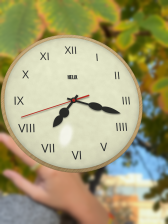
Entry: 7.17.42
